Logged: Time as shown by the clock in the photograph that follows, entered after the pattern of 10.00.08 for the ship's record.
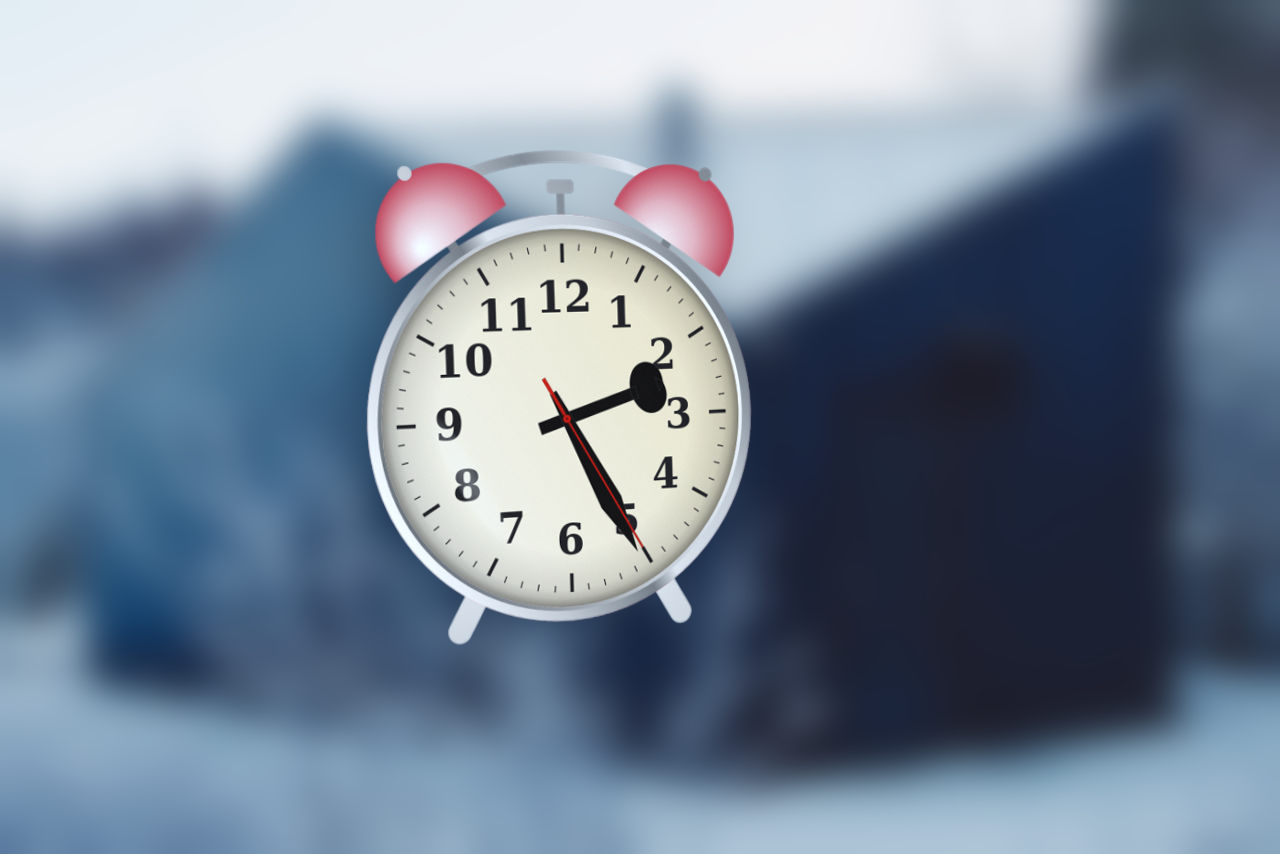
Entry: 2.25.25
